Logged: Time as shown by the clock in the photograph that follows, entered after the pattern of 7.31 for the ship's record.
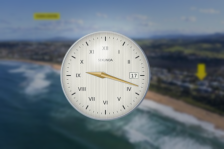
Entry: 9.18
